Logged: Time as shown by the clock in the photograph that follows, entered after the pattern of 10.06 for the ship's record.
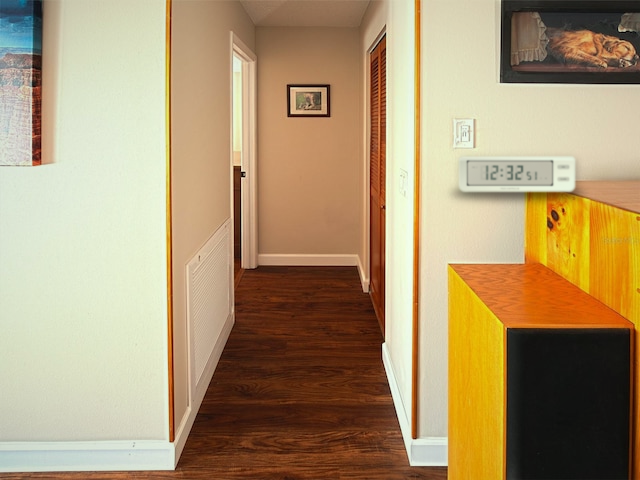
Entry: 12.32
